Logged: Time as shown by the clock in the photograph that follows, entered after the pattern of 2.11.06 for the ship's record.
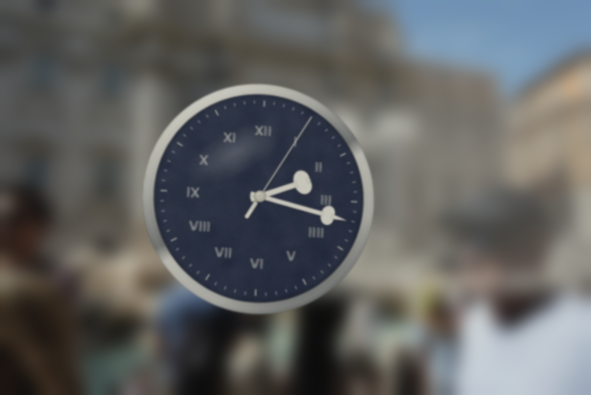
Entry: 2.17.05
